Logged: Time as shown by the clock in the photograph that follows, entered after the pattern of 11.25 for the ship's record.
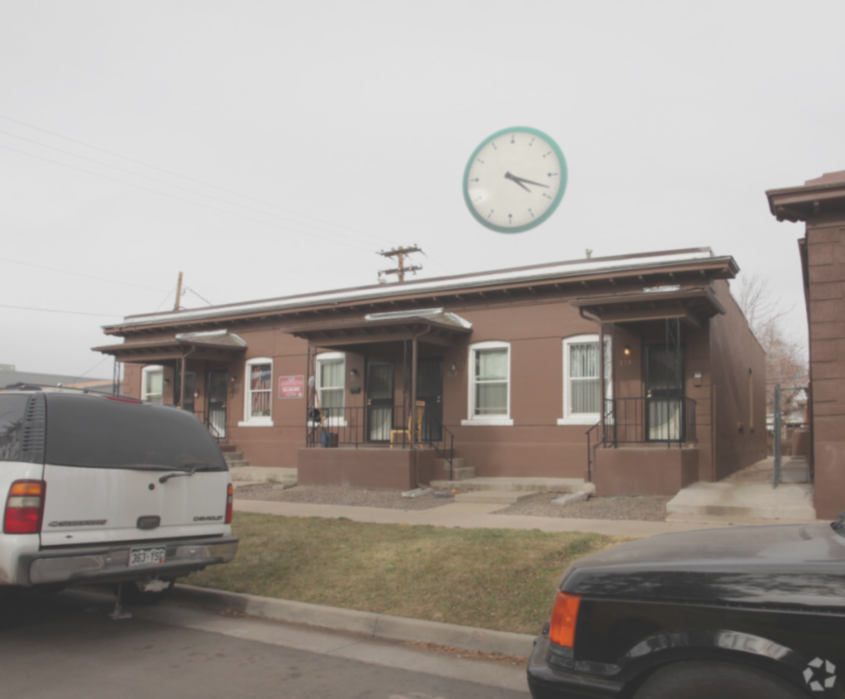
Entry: 4.18
